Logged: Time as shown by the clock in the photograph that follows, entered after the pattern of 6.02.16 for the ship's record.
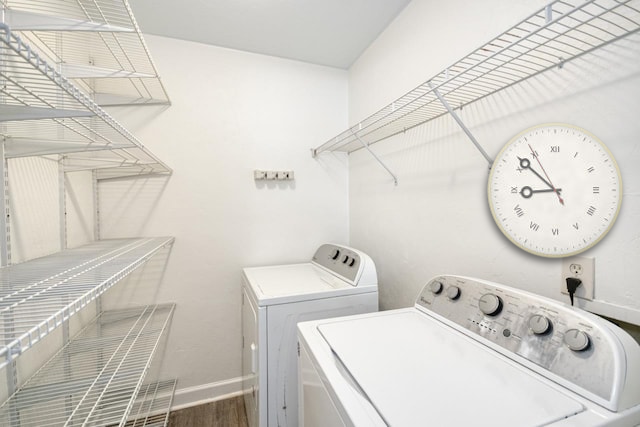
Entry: 8.51.55
